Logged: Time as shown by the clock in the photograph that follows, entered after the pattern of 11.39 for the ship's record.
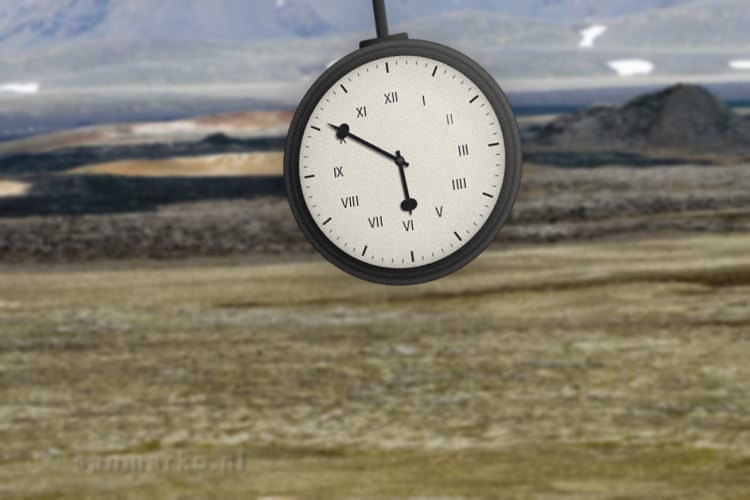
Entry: 5.51
